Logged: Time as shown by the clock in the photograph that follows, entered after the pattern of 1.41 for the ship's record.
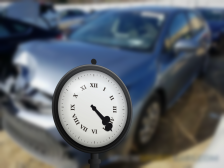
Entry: 4.23
